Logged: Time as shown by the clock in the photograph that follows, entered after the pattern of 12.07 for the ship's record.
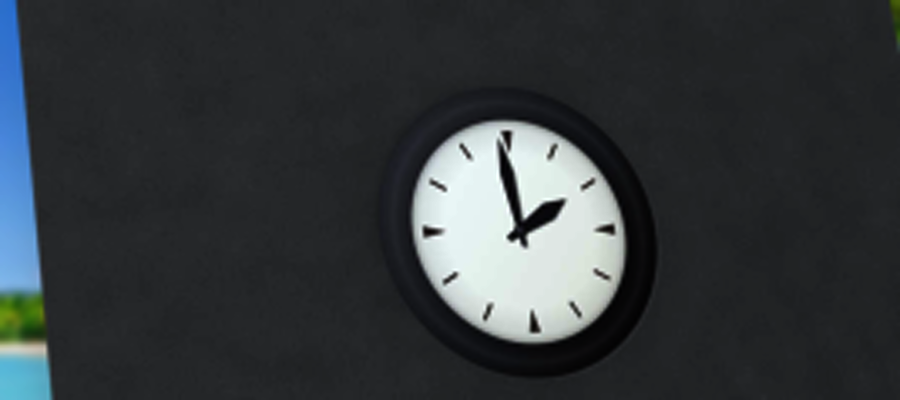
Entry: 1.59
